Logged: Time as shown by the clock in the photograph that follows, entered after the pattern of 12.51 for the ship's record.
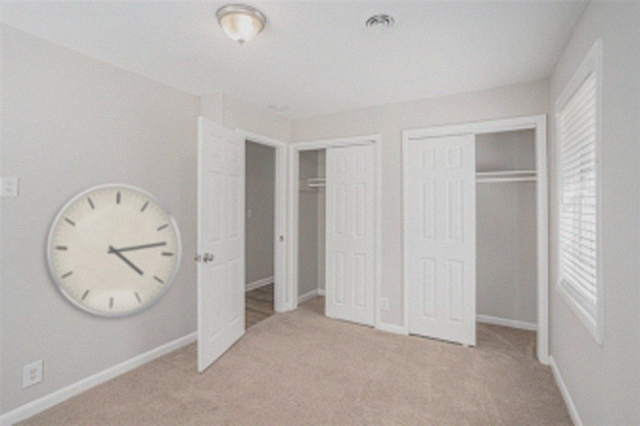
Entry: 4.13
